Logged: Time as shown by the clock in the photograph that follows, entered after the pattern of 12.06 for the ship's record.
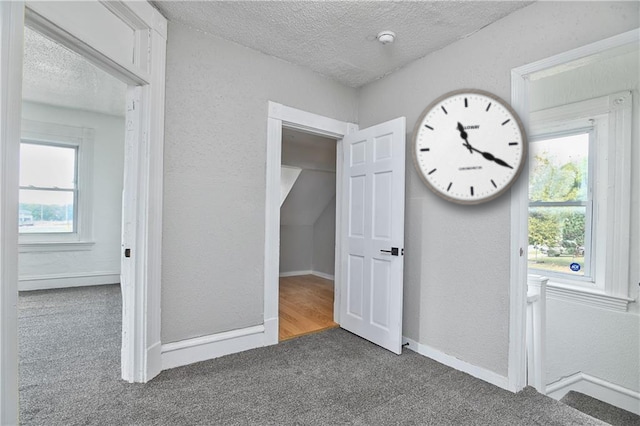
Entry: 11.20
